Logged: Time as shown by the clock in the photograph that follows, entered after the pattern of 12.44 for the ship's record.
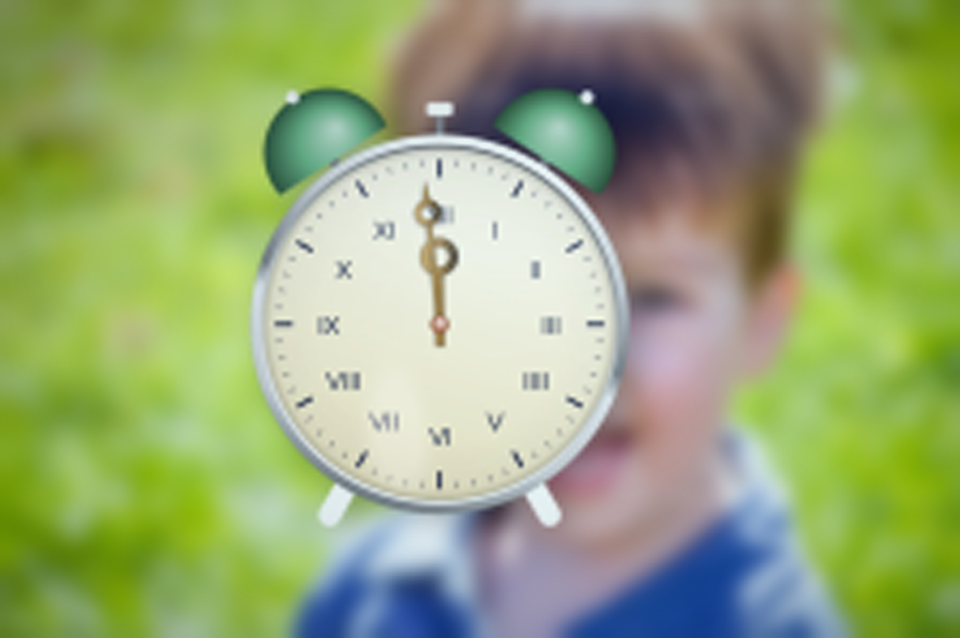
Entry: 11.59
